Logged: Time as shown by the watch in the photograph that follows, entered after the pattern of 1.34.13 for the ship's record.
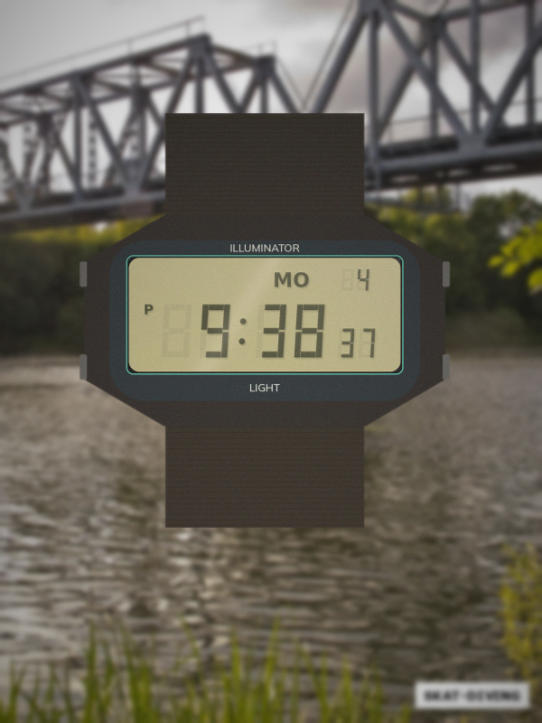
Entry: 9.38.37
